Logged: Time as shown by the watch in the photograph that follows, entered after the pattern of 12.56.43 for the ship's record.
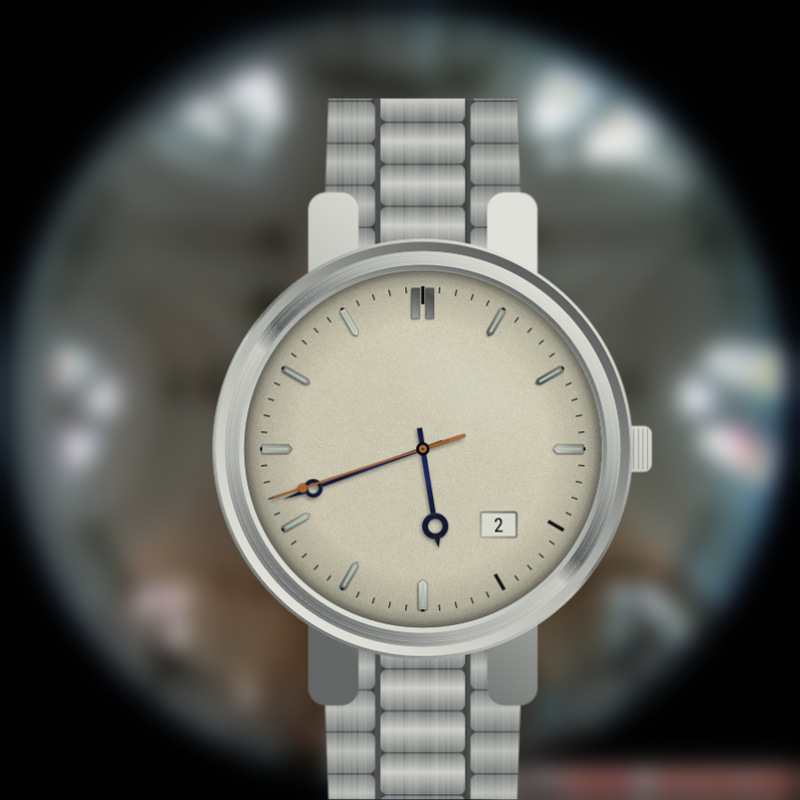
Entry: 5.41.42
